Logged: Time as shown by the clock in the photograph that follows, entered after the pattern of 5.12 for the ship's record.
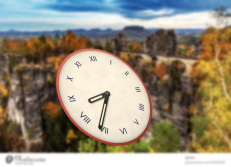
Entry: 8.36
